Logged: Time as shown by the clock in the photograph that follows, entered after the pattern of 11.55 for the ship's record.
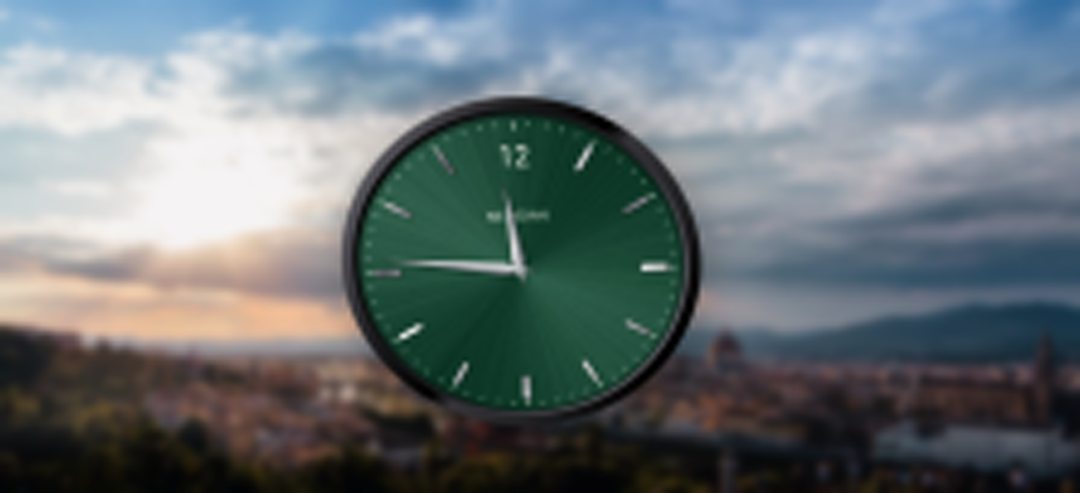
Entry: 11.46
